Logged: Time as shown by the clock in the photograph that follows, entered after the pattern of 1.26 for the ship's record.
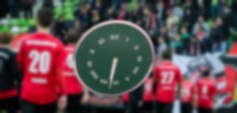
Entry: 6.32
